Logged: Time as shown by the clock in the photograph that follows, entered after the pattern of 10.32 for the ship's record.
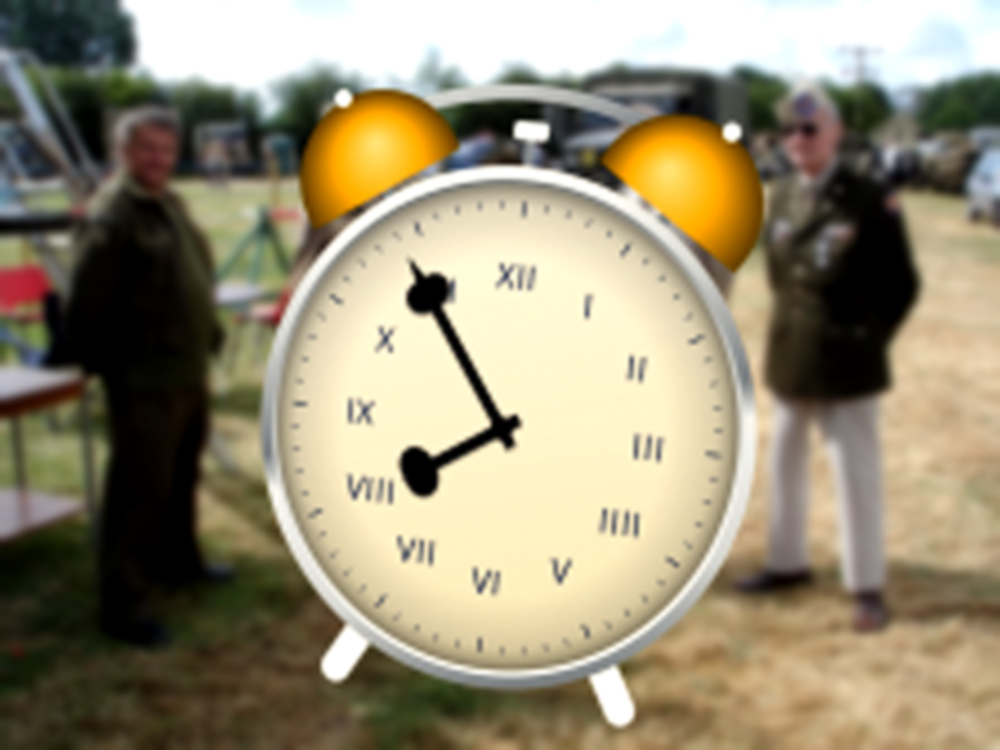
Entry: 7.54
